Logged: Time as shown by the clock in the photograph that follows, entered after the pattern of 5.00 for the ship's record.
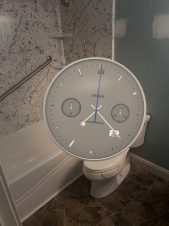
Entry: 7.22
